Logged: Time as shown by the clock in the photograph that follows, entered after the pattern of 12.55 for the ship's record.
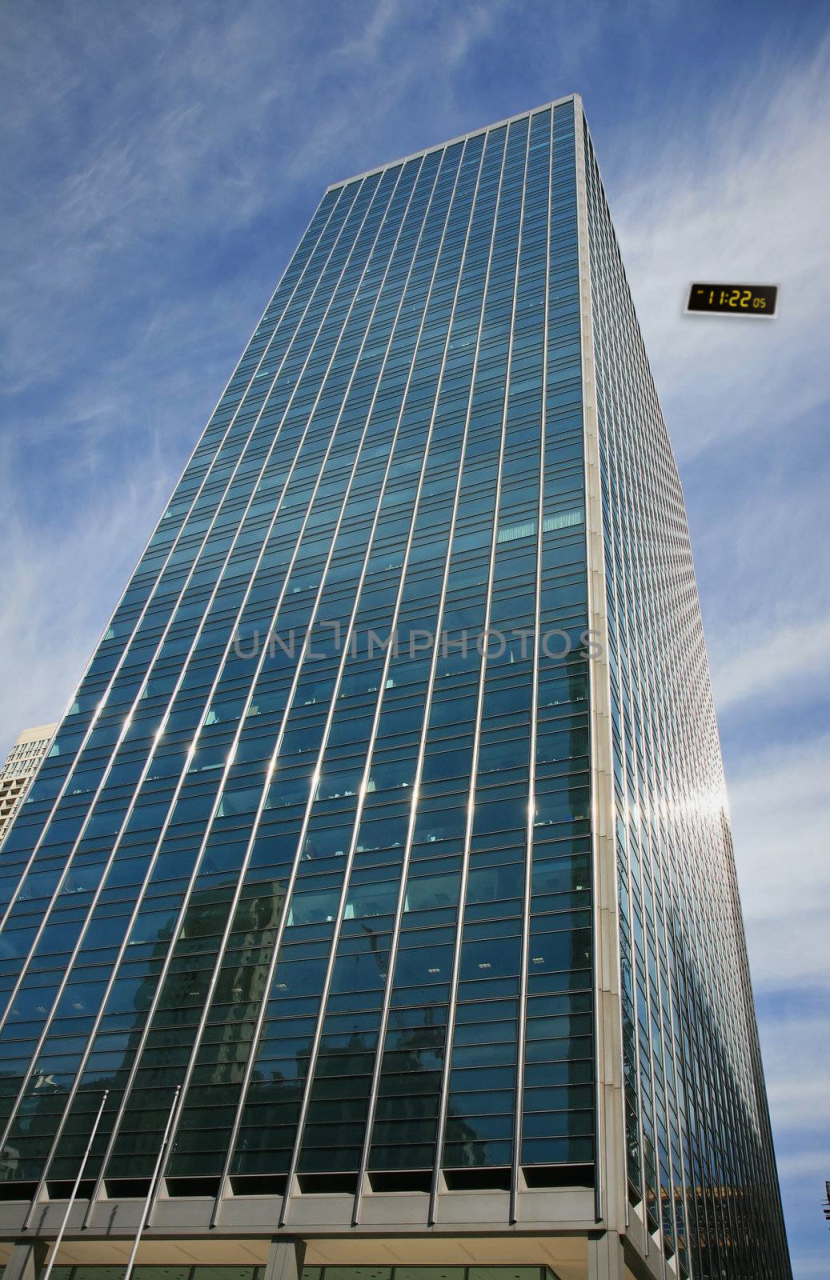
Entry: 11.22
